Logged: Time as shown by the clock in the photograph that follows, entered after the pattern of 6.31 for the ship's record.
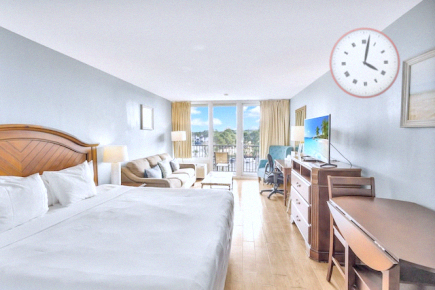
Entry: 4.02
